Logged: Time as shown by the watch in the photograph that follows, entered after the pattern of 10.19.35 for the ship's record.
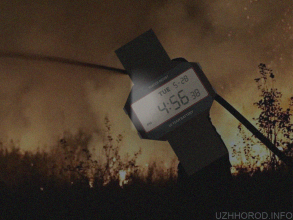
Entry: 4.56.38
